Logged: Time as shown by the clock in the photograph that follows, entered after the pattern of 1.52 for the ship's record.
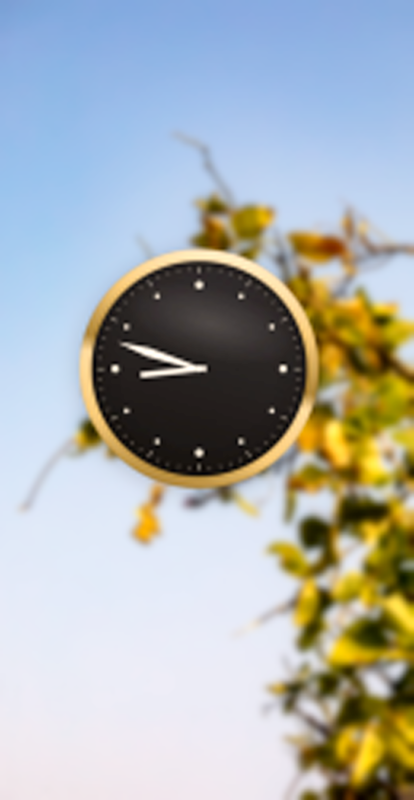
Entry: 8.48
